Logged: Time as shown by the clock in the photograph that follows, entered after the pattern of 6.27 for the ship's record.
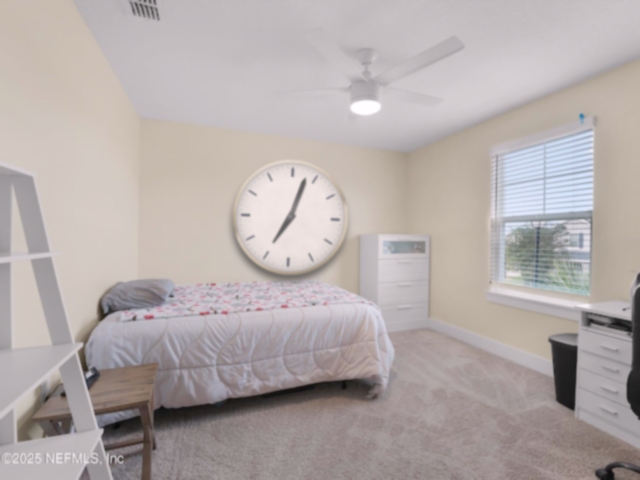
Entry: 7.03
